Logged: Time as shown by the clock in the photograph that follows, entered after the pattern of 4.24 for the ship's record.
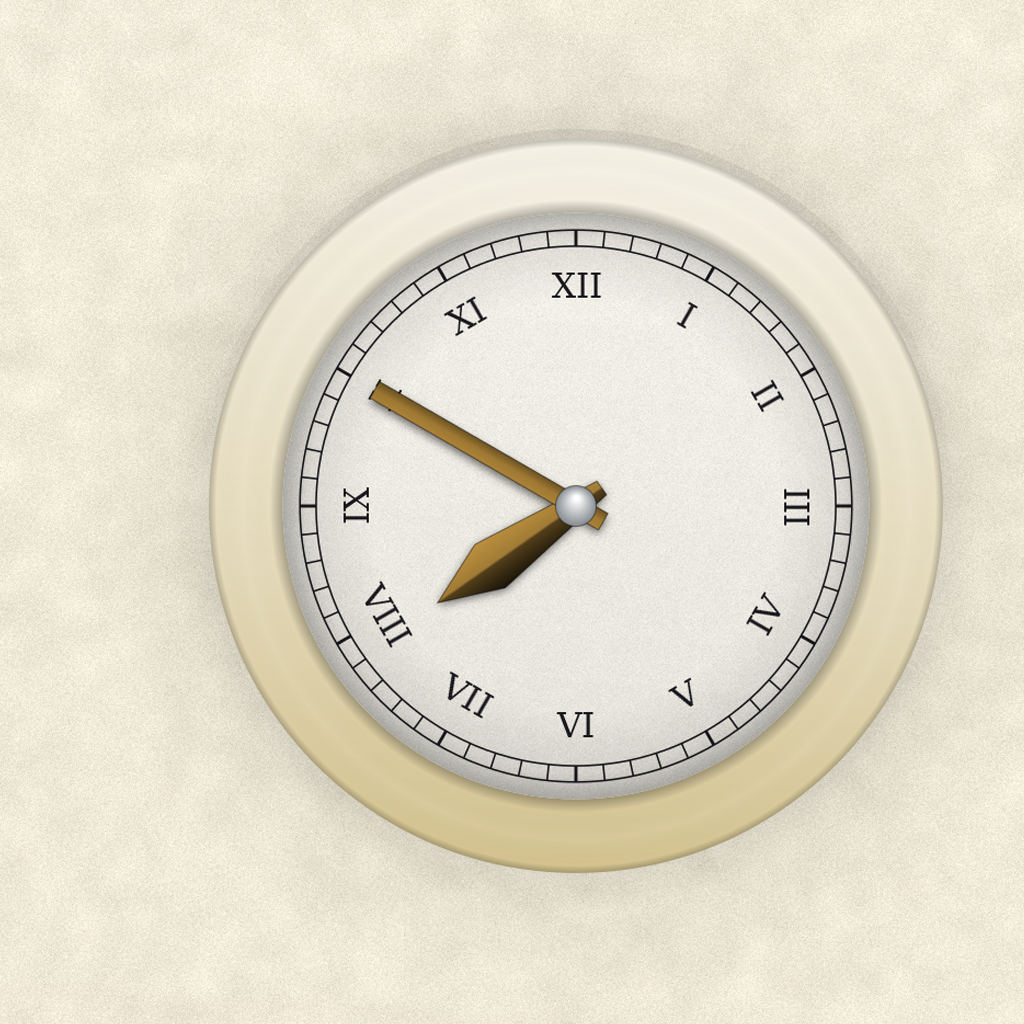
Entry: 7.50
